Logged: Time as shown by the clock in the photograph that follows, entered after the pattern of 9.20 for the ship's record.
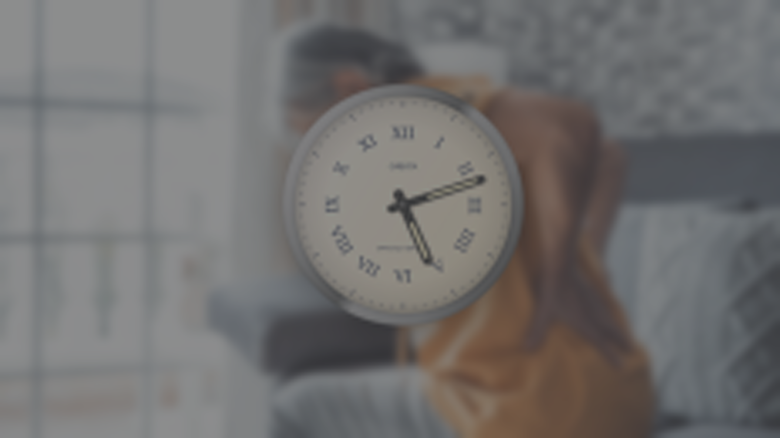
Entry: 5.12
